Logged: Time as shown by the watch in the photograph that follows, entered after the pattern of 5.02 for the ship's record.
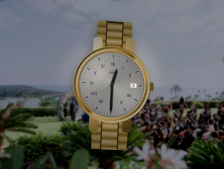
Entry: 12.30
